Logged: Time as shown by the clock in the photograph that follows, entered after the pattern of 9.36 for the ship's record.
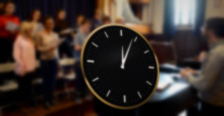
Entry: 12.04
